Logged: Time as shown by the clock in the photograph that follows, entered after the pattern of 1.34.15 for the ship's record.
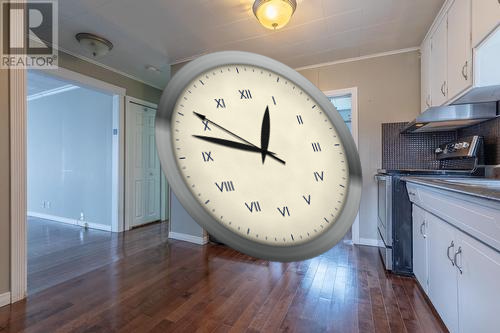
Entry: 12.47.51
